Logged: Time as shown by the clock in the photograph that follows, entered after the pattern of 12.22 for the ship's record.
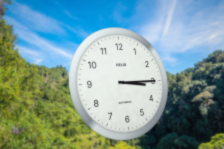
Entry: 3.15
